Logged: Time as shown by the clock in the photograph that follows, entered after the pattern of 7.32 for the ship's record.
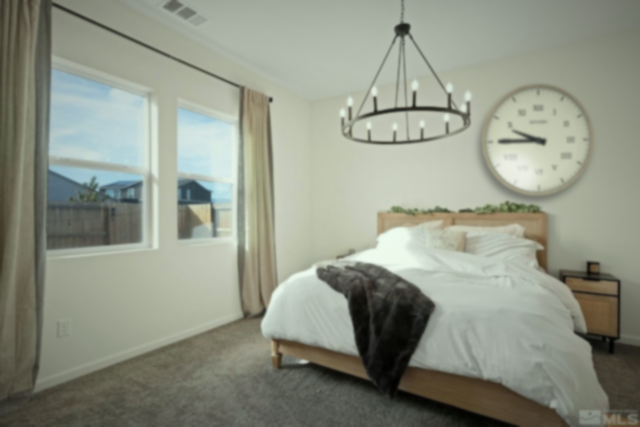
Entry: 9.45
